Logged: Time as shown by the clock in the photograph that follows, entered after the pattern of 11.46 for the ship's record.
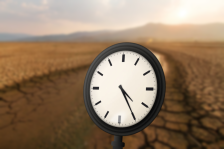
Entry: 4.25
